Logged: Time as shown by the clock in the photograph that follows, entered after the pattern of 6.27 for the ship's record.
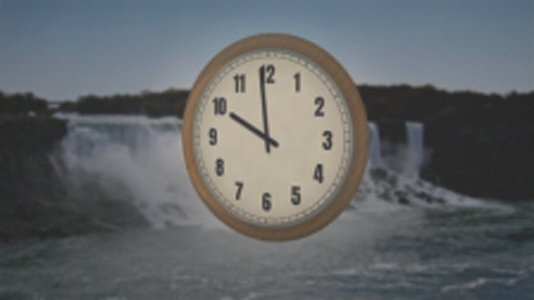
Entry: 9.59
